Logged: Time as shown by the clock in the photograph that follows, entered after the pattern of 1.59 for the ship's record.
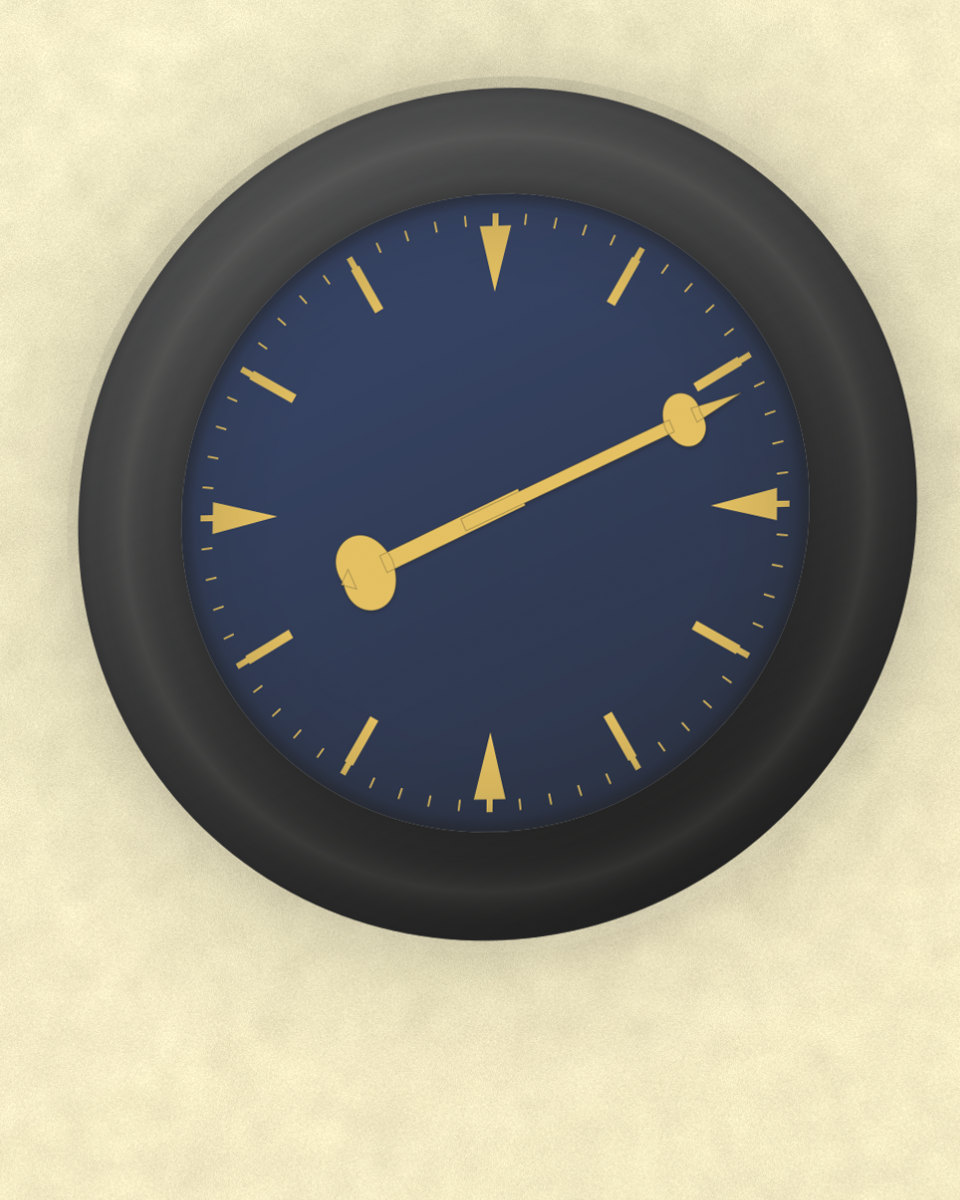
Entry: 8.11
